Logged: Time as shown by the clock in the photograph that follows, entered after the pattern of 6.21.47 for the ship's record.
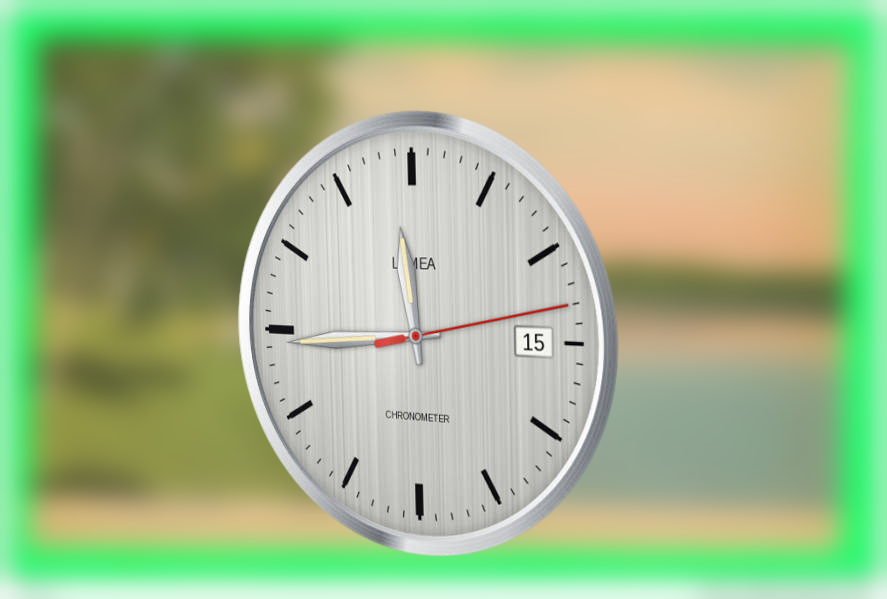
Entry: 11.44.13
